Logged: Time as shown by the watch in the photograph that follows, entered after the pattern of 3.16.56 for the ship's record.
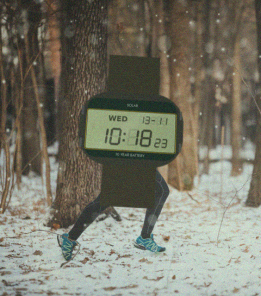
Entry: 10.18.23
